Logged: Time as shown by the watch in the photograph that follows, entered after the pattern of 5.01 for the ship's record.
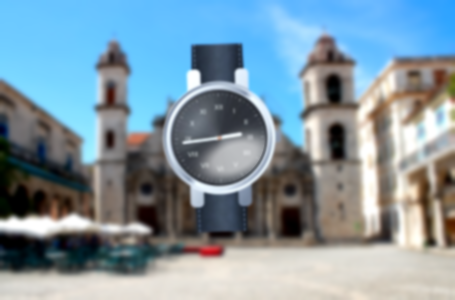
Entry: 2.44
